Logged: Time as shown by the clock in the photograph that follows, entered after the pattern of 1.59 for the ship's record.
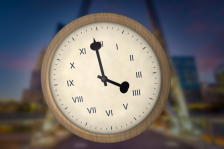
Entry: 3.59
